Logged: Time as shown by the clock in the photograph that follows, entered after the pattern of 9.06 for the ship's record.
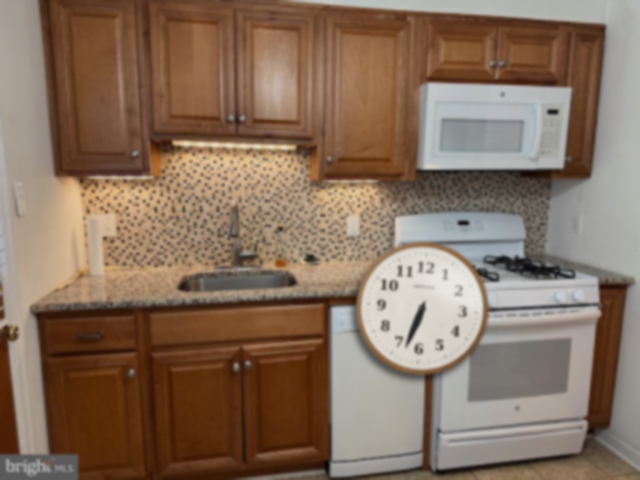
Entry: 6.33
